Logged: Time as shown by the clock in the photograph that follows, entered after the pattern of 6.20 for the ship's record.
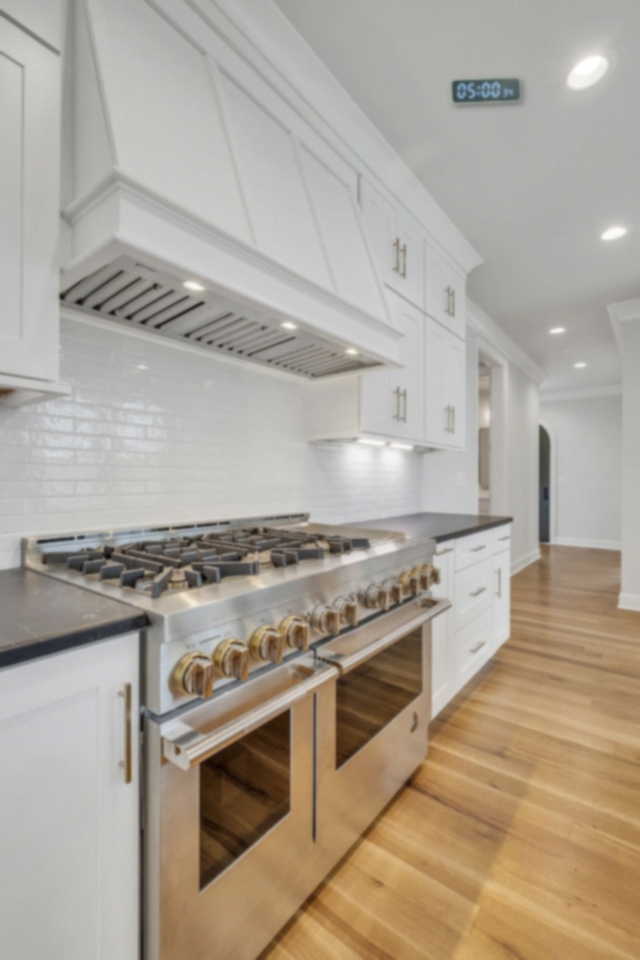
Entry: 5.00
